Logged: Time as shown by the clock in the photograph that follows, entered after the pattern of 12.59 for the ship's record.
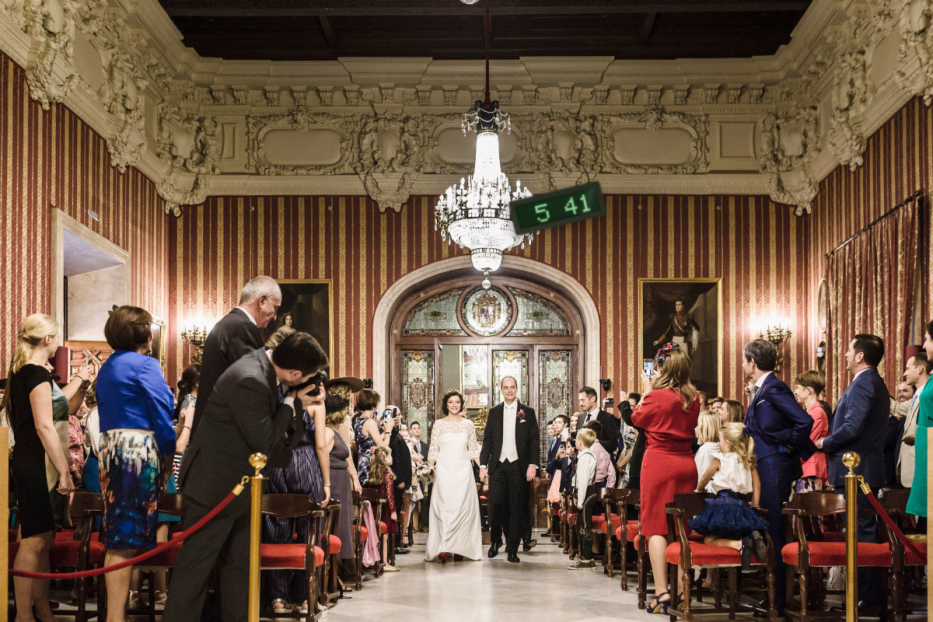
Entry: 5.41
